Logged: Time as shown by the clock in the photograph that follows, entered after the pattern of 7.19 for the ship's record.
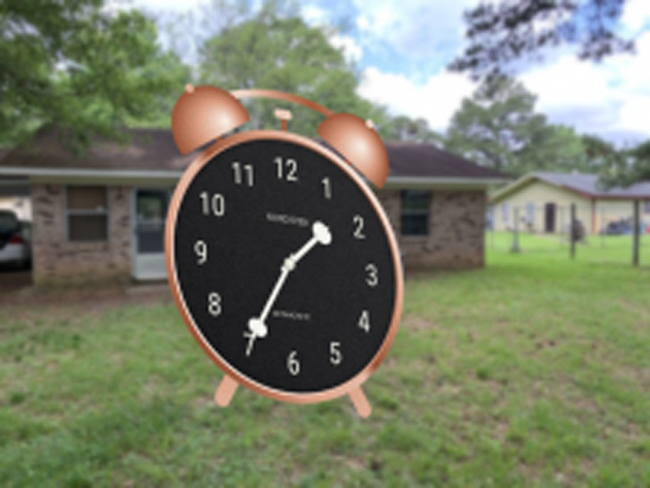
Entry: 1.35
